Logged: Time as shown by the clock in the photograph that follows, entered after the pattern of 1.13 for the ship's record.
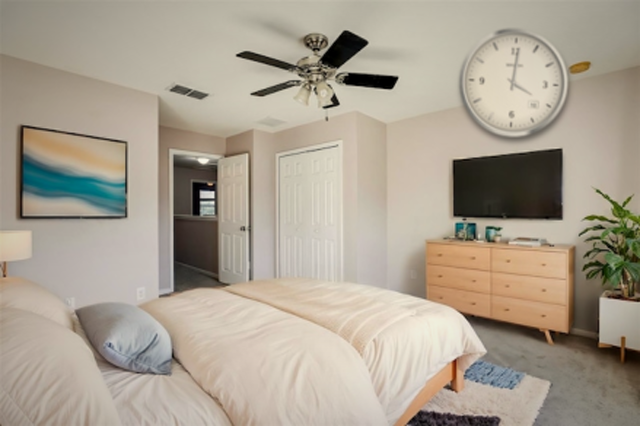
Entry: 4.01
